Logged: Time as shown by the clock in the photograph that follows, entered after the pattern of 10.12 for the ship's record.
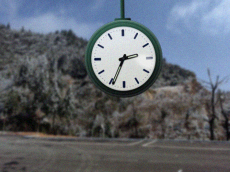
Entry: 2.34
